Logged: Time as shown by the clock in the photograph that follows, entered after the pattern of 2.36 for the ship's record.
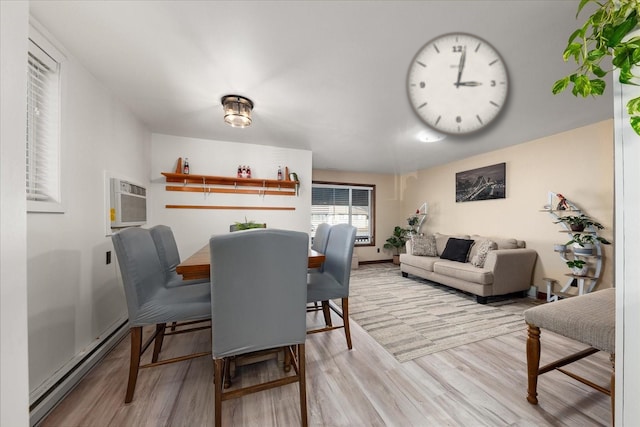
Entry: 3.02
